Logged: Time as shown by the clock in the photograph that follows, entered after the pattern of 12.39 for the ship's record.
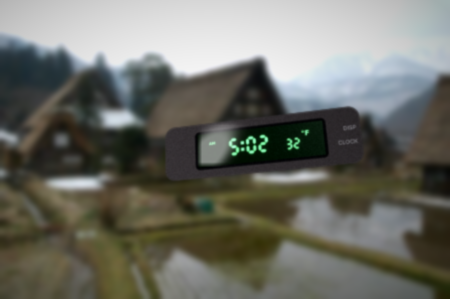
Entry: 5.02
